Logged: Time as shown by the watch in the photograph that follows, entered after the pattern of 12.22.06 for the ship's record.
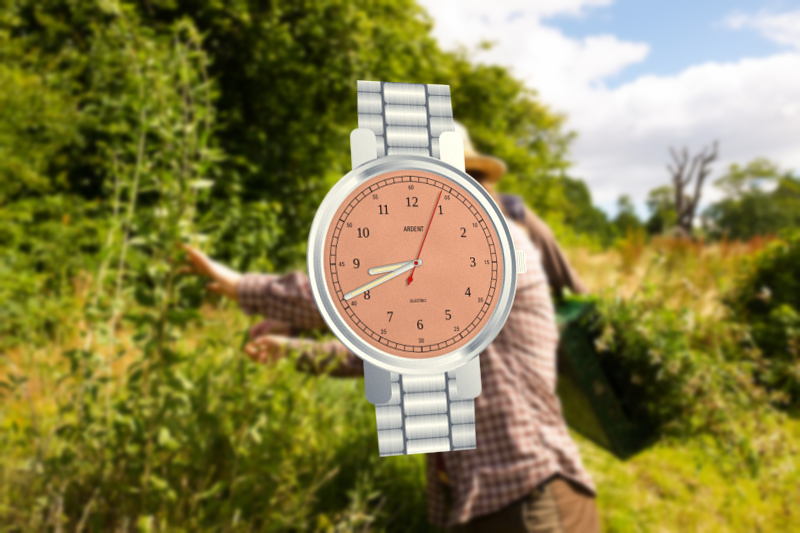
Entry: 8.41.04
